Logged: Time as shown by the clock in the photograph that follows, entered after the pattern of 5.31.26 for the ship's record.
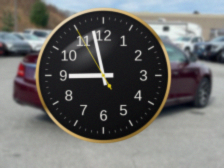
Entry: 8.57.55
